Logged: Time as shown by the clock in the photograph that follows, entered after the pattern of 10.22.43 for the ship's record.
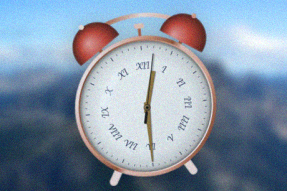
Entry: 12.30.02
